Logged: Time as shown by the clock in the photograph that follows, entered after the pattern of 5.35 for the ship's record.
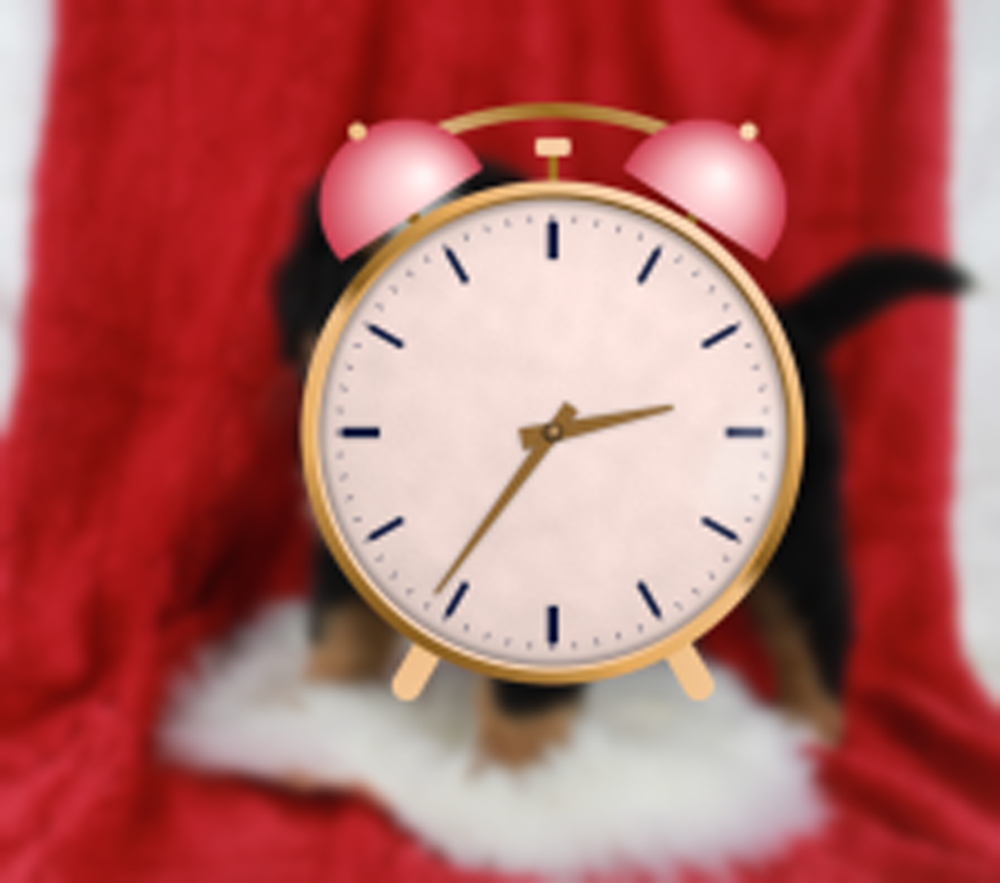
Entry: 2.36
